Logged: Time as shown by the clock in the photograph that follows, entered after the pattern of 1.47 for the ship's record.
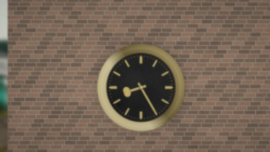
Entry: 8.25
